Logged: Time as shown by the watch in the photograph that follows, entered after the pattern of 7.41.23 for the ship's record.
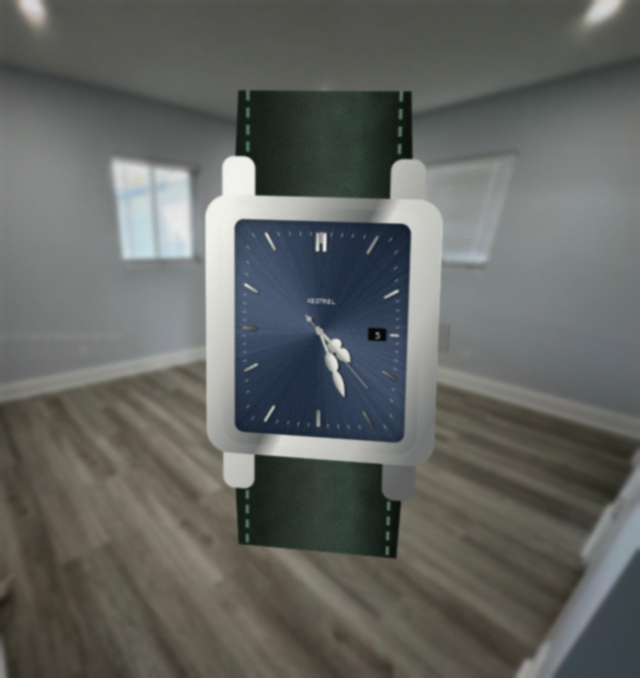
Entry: 4.26.23
